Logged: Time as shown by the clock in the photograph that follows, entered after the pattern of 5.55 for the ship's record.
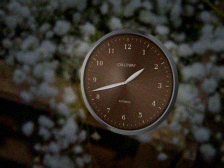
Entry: 1.42
